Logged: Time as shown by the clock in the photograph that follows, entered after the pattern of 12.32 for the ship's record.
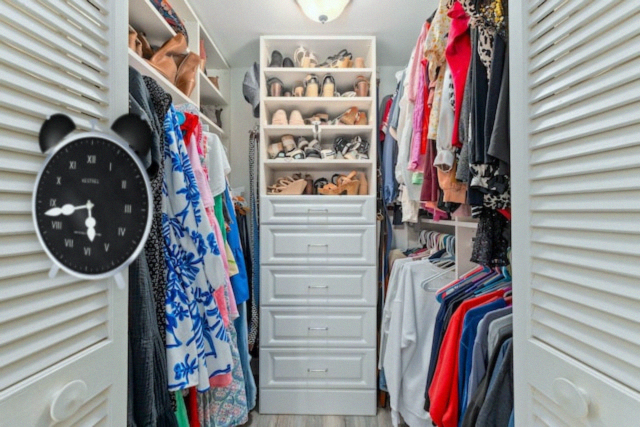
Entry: 5.43
